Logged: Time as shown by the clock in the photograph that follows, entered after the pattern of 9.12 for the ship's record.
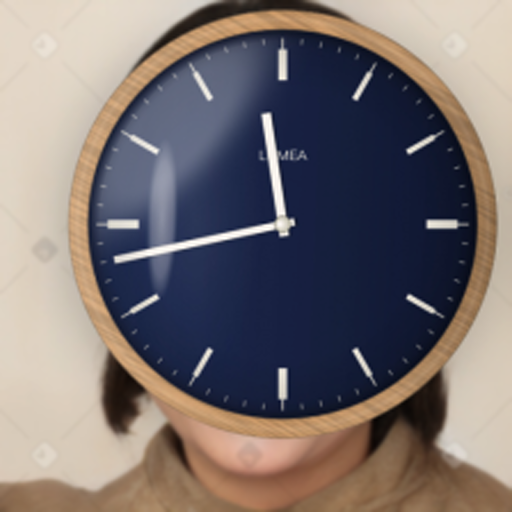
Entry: 11.43
